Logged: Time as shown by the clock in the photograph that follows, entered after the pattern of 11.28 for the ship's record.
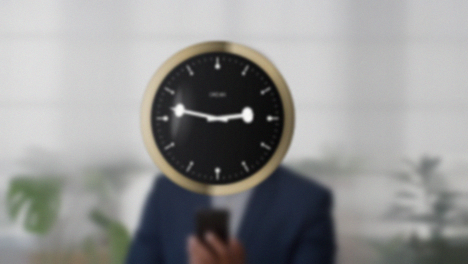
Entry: 2.47
